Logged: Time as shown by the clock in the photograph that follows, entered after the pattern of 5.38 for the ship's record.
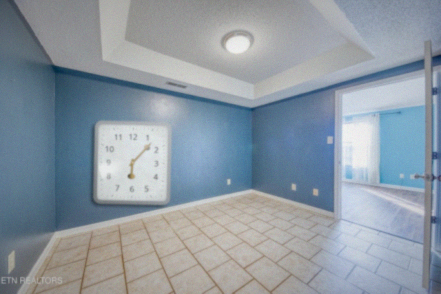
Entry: 6.07
